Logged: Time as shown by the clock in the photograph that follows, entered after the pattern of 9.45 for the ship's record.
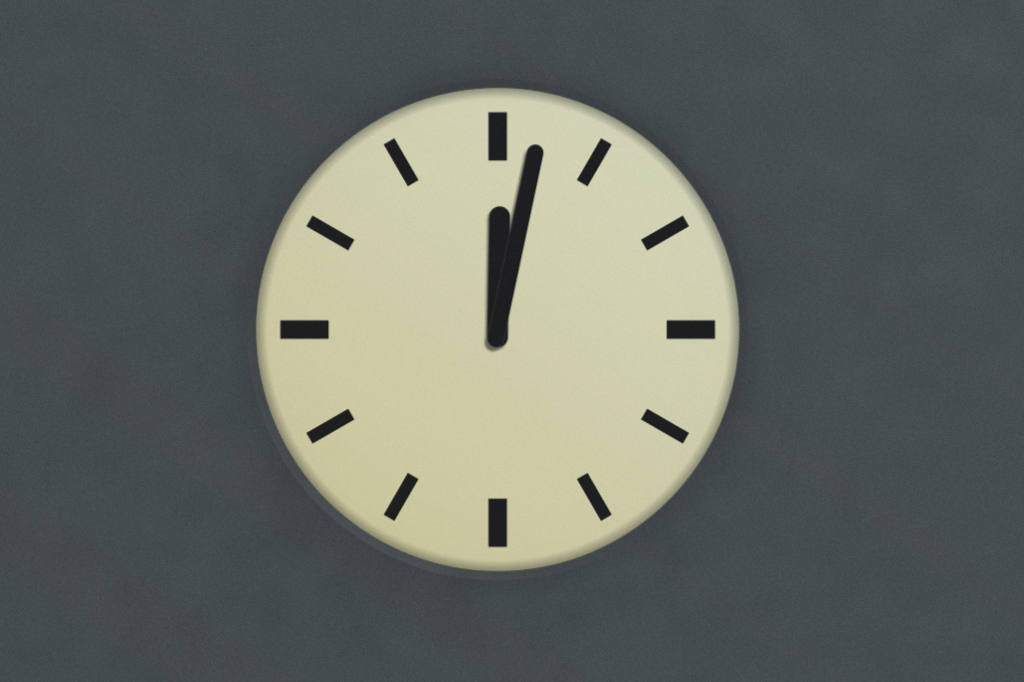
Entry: 12.02
